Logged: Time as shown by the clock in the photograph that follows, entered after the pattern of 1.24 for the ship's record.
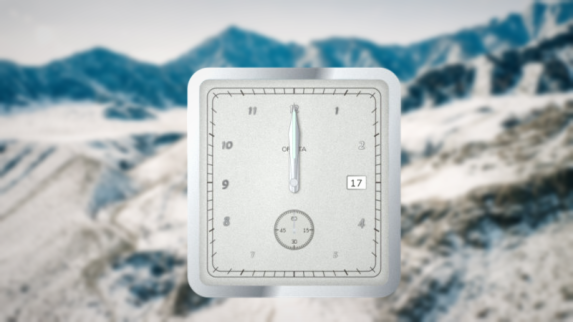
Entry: 12.00
